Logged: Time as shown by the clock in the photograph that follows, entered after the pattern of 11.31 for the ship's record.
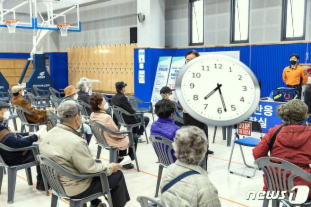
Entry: 7.28
